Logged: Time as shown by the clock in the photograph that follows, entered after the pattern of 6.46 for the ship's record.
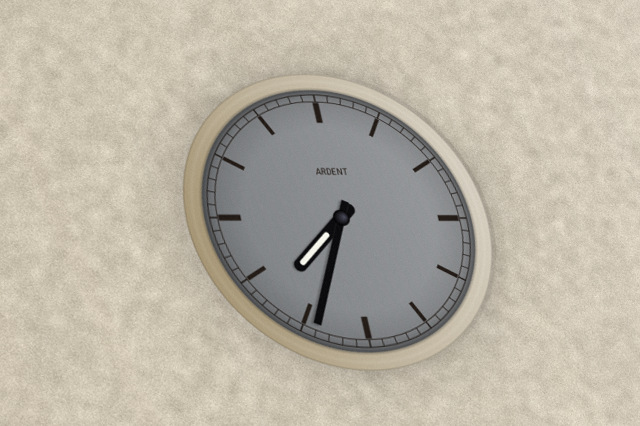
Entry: 7.34
